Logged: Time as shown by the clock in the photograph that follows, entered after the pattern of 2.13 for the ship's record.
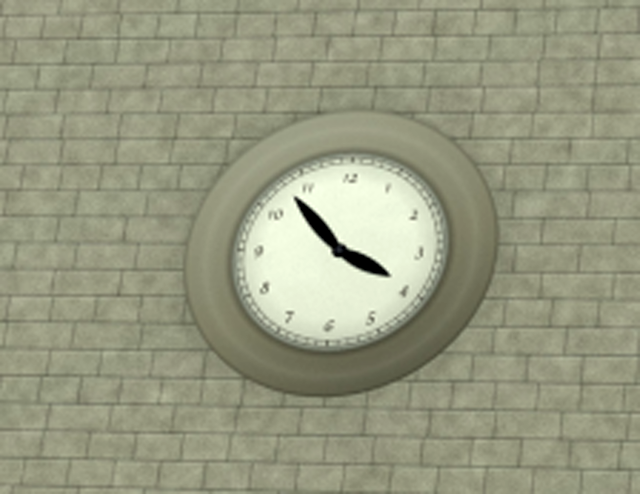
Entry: 3.53
